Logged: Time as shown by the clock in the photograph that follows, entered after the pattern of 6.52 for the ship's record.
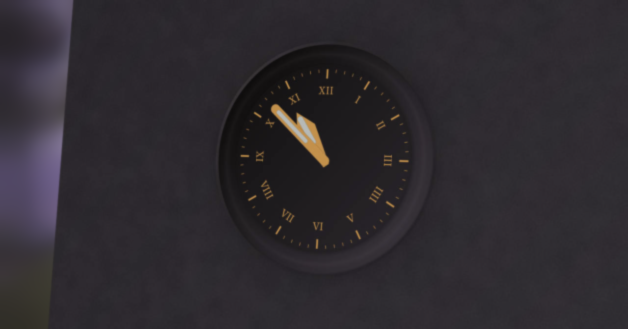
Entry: 10.52
